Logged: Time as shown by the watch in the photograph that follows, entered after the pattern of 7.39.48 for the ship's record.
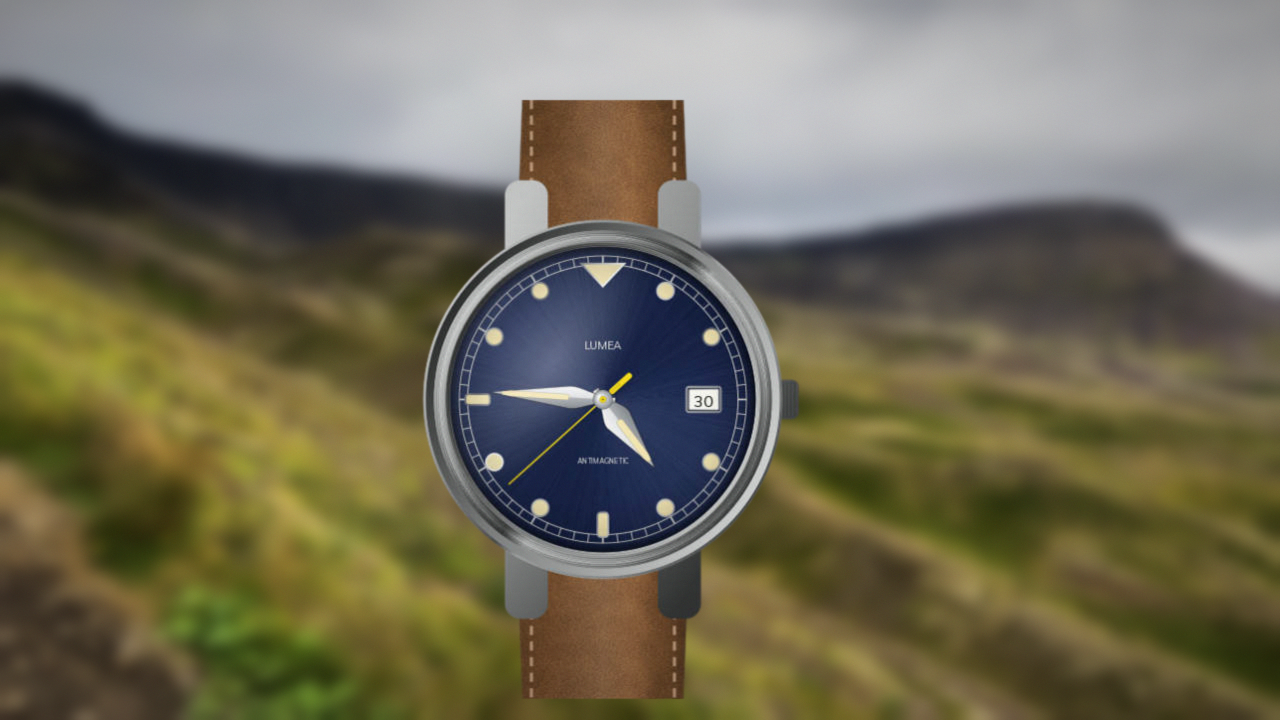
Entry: 4.45.38
